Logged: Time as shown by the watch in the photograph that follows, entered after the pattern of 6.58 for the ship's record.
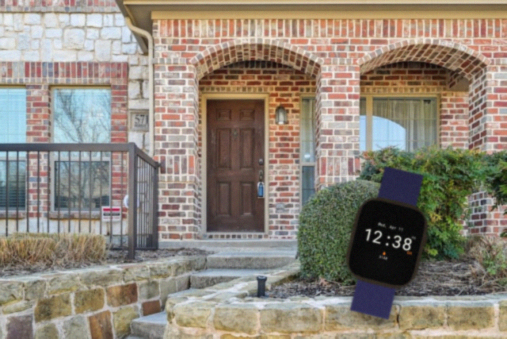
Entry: 12.38
